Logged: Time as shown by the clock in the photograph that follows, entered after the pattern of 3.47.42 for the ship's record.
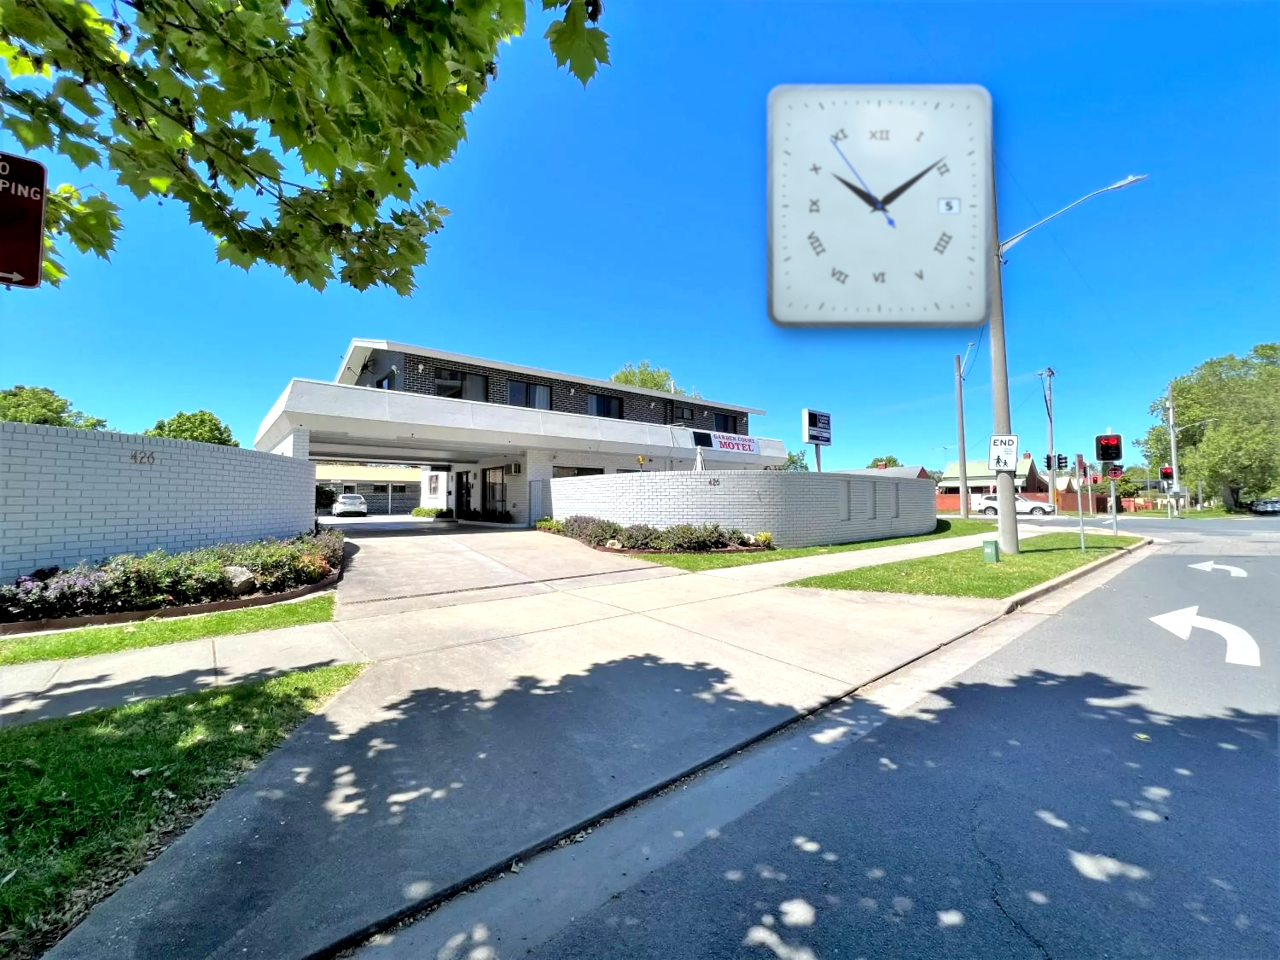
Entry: 10.08.54
